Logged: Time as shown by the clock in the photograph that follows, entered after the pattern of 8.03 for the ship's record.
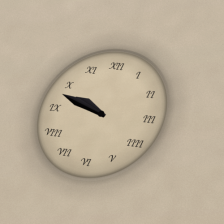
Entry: 9.48
